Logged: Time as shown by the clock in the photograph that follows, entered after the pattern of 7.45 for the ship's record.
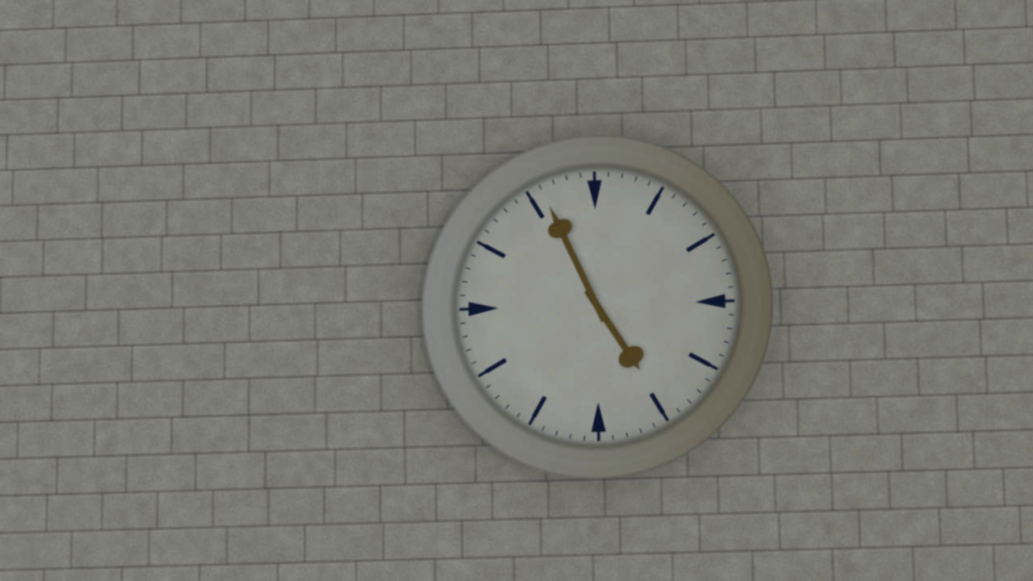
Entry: 4.56
